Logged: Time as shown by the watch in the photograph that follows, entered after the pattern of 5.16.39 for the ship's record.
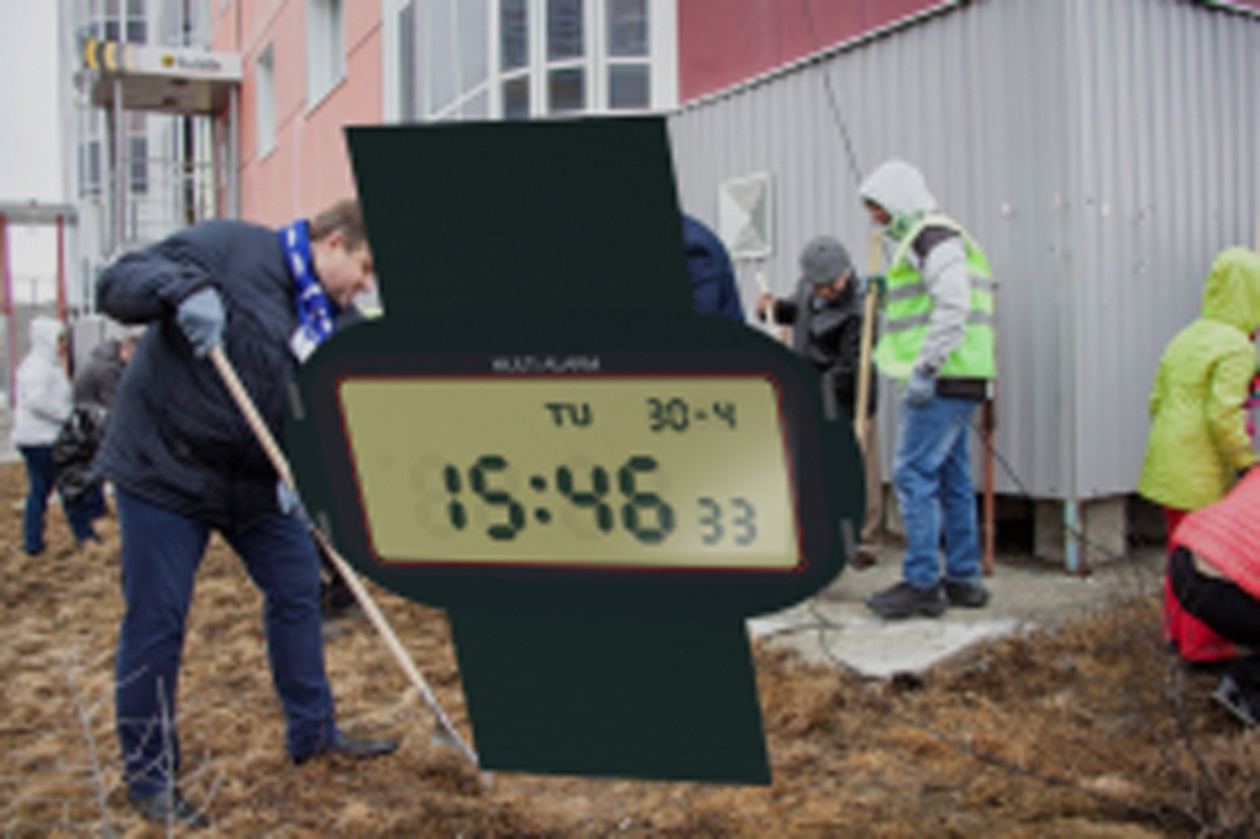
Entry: 15.46.33
